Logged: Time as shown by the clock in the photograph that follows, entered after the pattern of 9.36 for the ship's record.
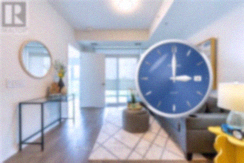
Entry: 3.00
